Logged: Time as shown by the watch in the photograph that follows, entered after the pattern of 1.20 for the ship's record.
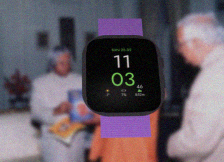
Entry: 11.03
